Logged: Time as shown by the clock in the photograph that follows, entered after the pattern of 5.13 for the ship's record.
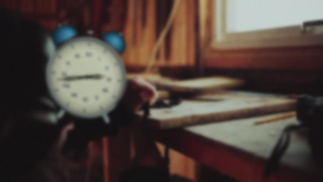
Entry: 2.43
